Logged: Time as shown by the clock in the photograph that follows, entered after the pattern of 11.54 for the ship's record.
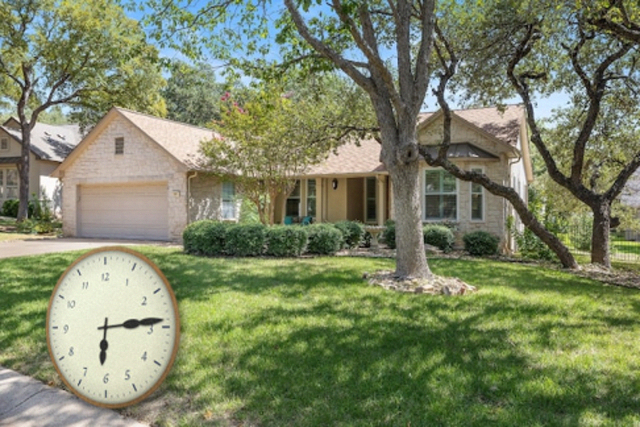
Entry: 6.14
